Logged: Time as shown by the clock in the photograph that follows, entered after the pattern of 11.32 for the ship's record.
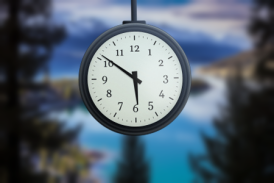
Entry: 5.51
